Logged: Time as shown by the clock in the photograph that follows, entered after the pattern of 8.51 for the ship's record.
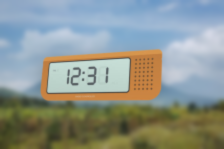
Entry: 12.31
